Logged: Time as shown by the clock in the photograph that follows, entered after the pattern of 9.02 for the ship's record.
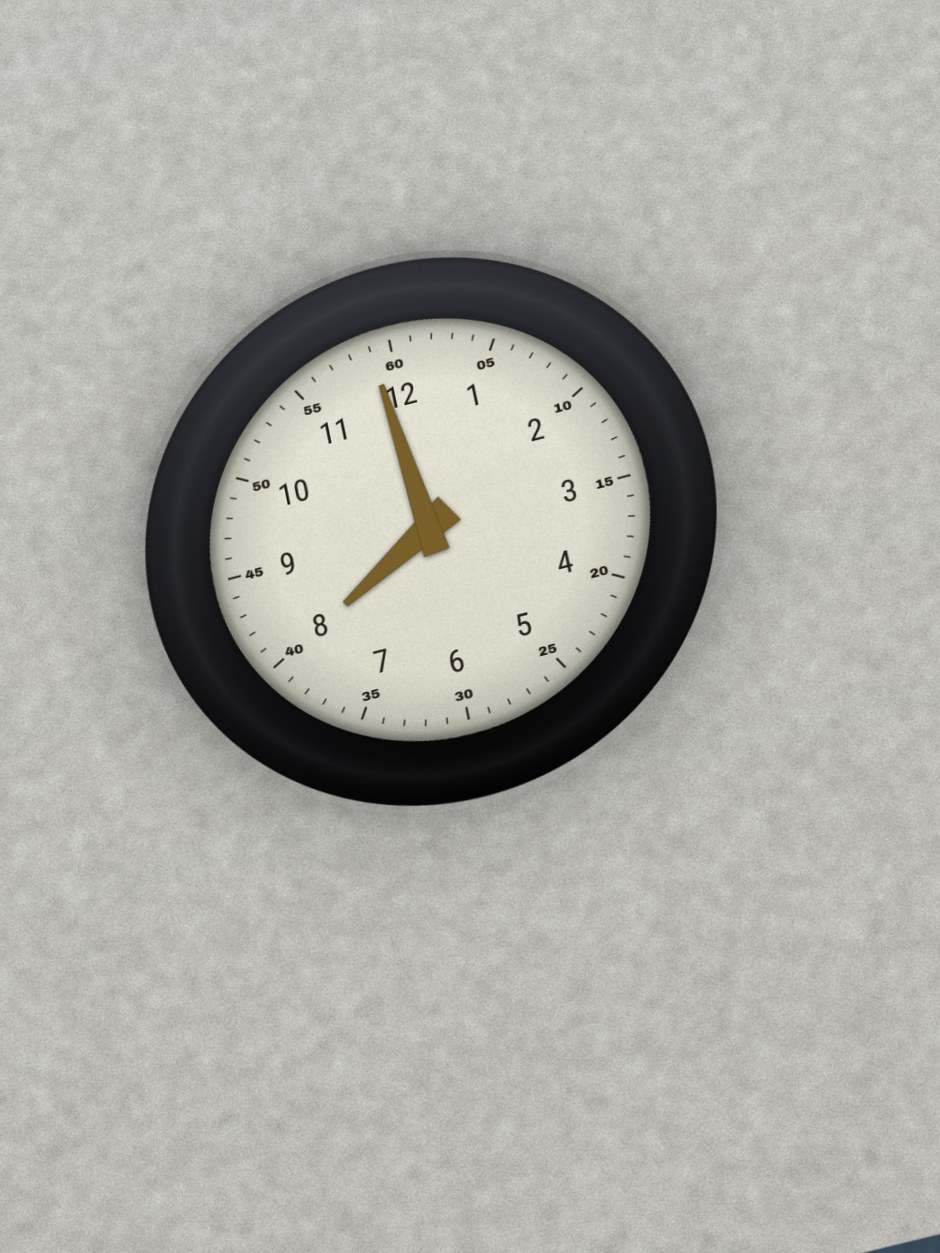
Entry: 7.59
